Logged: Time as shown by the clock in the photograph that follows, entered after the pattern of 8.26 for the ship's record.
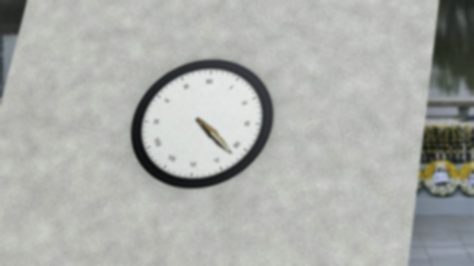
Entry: 4.22
